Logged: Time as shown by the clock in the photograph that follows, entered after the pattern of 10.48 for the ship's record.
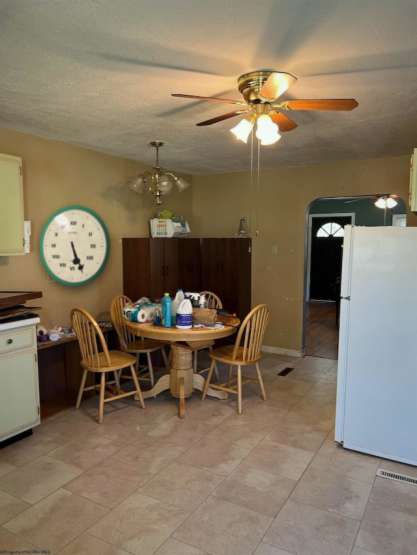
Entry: 5.26
